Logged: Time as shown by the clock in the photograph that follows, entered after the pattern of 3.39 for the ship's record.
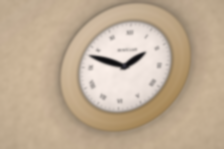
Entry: 1.48
